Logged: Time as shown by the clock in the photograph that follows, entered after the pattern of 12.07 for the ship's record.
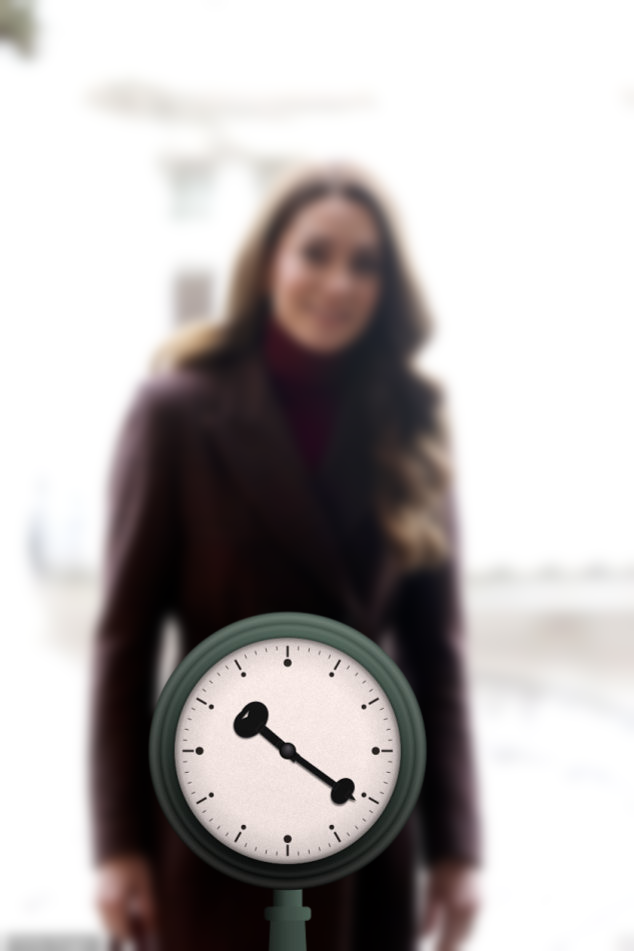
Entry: 10.21
